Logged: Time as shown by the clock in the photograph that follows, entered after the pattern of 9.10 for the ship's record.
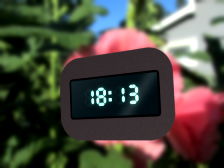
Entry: 18.13
